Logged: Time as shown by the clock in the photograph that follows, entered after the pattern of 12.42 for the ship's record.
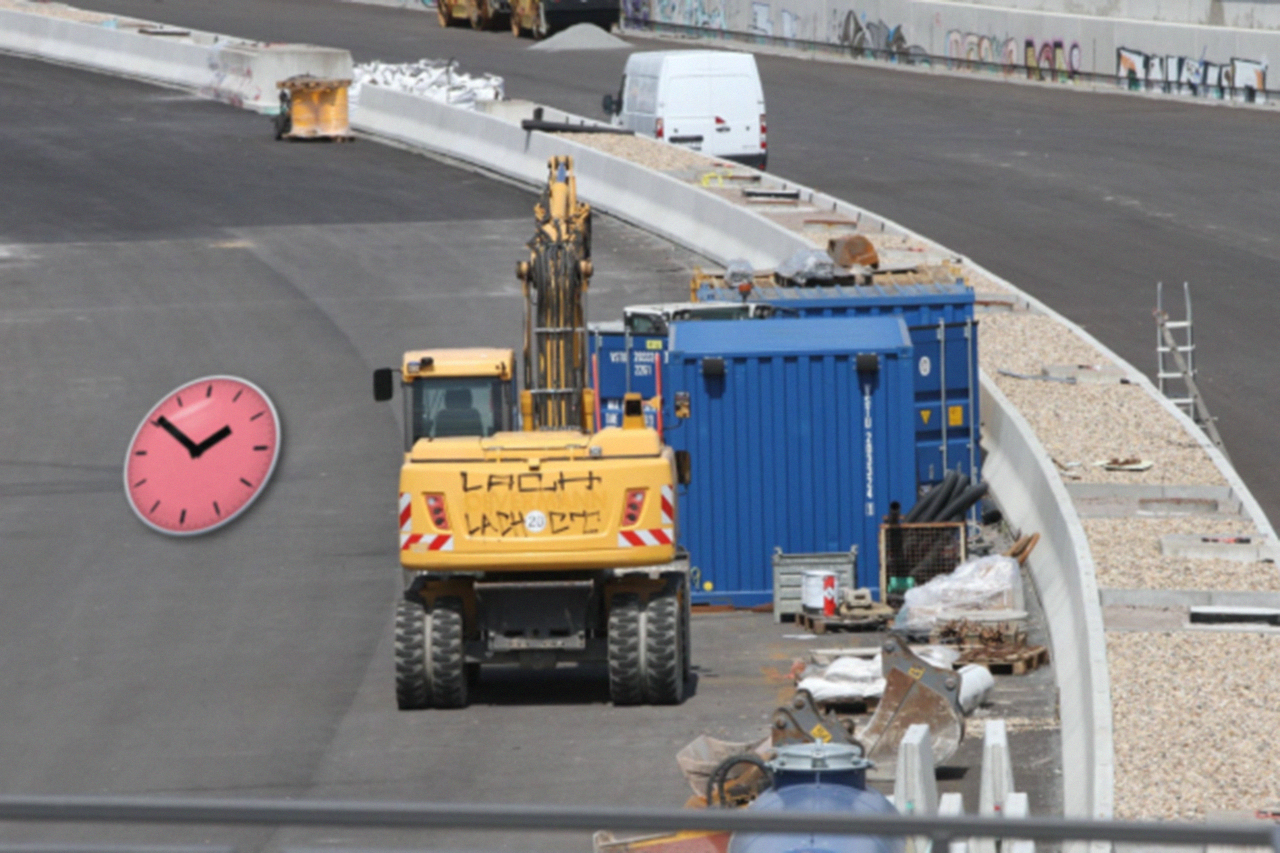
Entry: 1.51
